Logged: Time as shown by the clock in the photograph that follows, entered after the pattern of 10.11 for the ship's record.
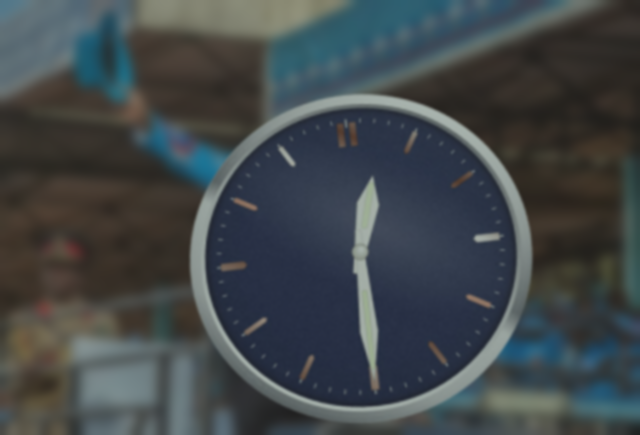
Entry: 12.30
